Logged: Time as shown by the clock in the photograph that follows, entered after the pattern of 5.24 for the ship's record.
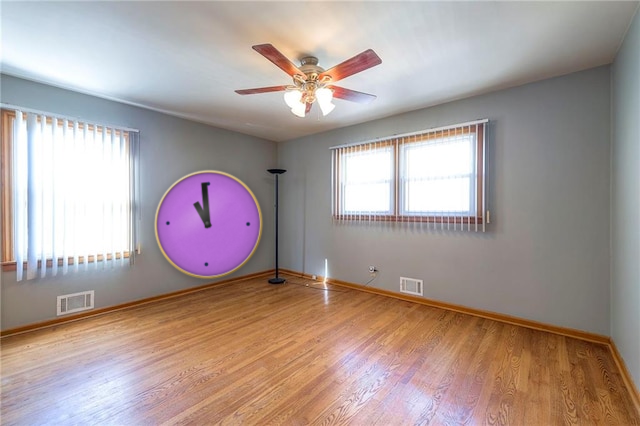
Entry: 10.59
